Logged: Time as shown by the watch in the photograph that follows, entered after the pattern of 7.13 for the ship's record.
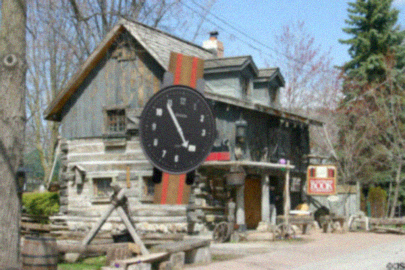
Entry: 4.54
